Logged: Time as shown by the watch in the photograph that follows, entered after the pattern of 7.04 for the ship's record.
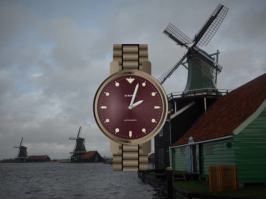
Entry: 2.03
